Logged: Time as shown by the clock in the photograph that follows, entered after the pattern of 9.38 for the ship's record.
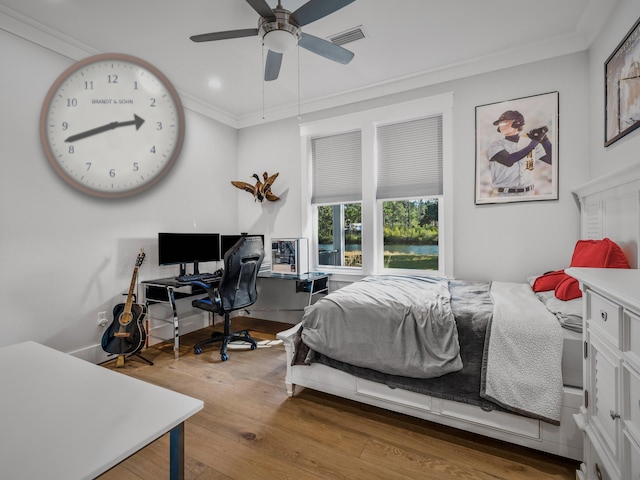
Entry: 2.42
